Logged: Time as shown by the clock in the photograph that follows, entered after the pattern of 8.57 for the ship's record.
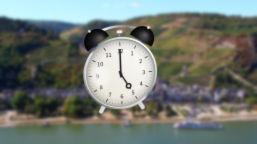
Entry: 5.00
